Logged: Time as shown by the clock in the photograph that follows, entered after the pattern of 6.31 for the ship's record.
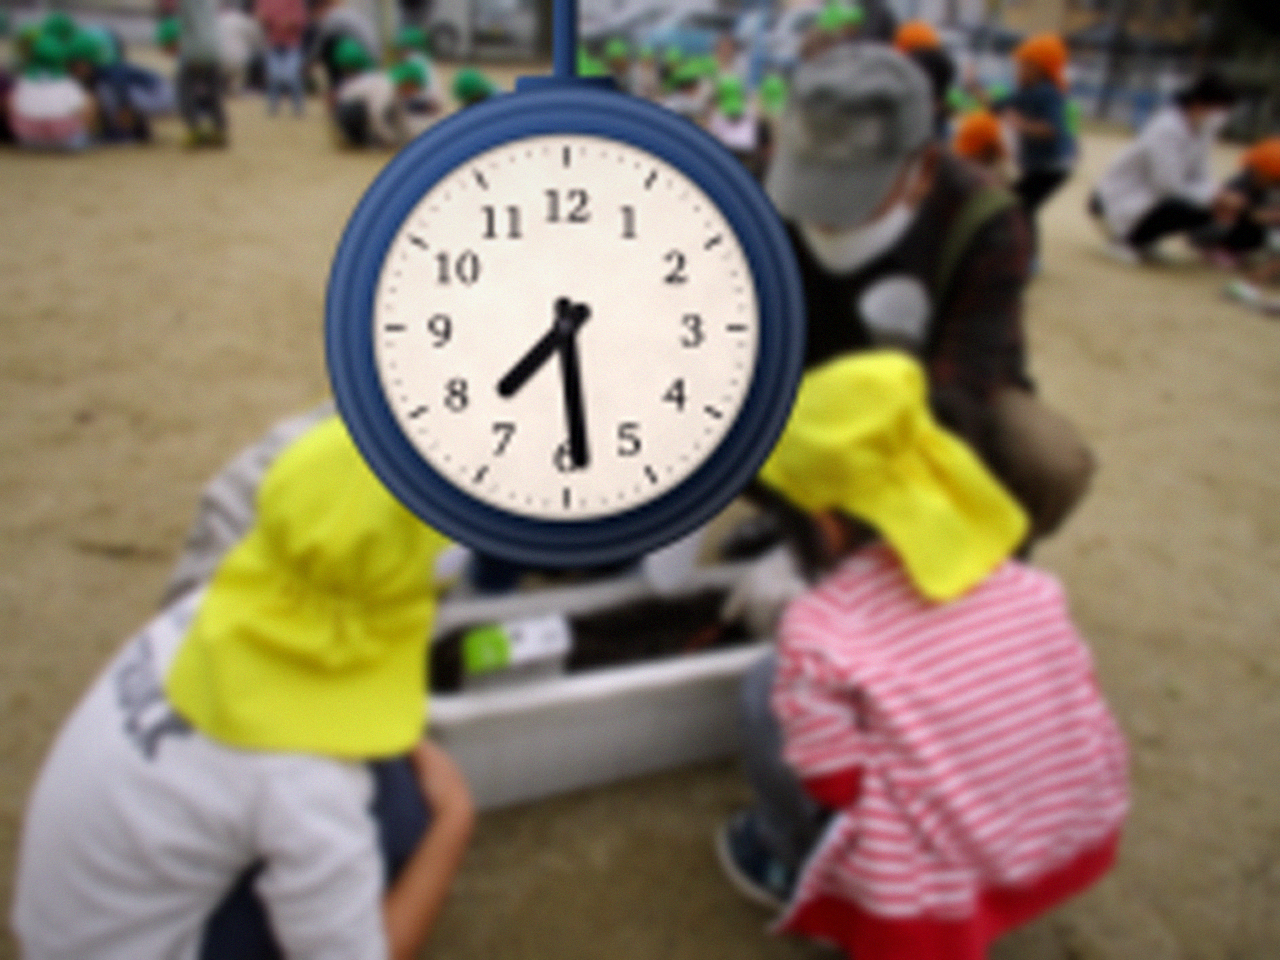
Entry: 7.29
